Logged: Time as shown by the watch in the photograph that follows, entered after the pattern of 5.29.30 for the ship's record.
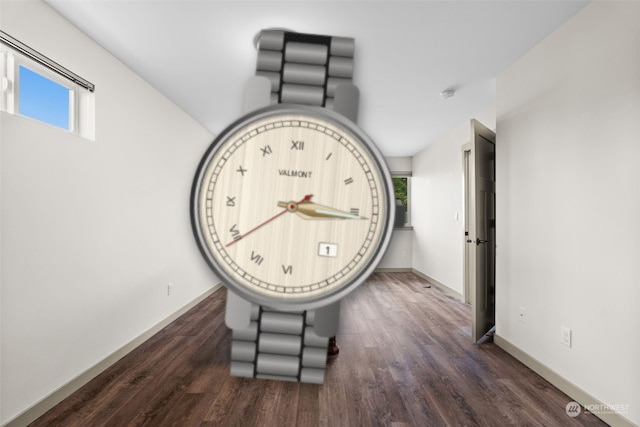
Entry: 3.15.39
